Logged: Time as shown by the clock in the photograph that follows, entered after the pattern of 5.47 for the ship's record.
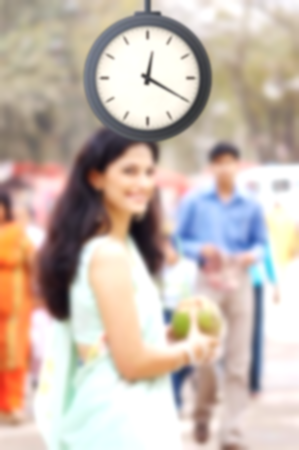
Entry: 12.20
